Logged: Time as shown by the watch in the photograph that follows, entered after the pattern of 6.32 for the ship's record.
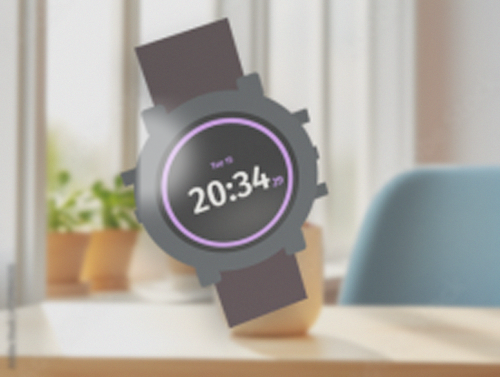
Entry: 20.34
